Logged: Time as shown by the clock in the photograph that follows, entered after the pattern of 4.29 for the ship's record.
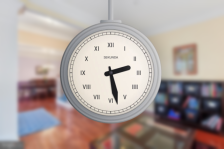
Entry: 2.28
